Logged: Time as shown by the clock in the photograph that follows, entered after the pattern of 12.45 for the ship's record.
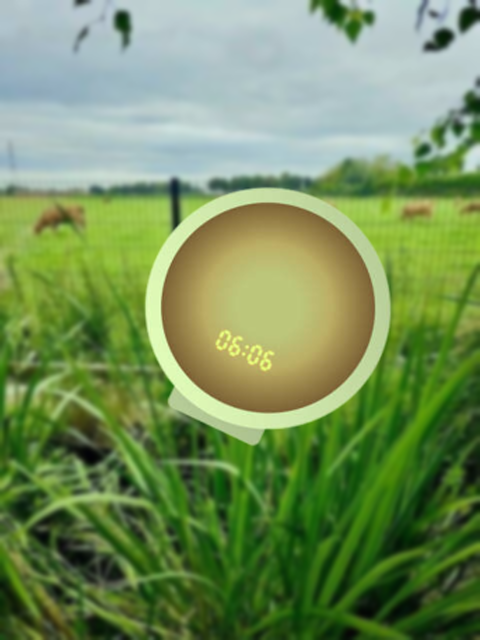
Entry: 6.06
